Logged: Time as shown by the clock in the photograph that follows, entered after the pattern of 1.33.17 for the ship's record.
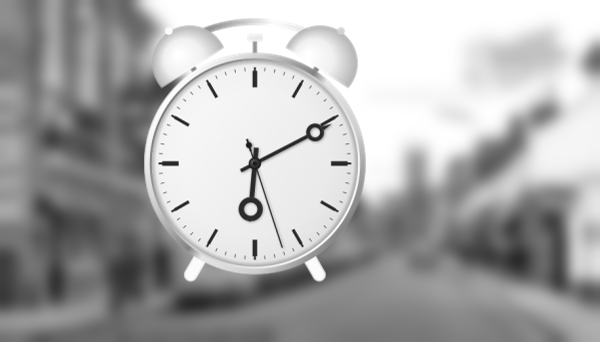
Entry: 6.10.27
